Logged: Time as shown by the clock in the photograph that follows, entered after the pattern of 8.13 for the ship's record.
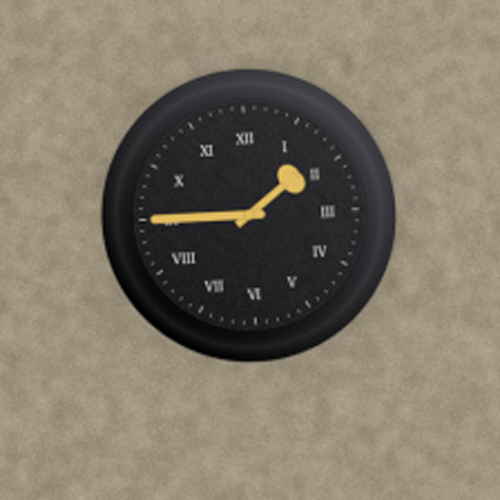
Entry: 1.45
